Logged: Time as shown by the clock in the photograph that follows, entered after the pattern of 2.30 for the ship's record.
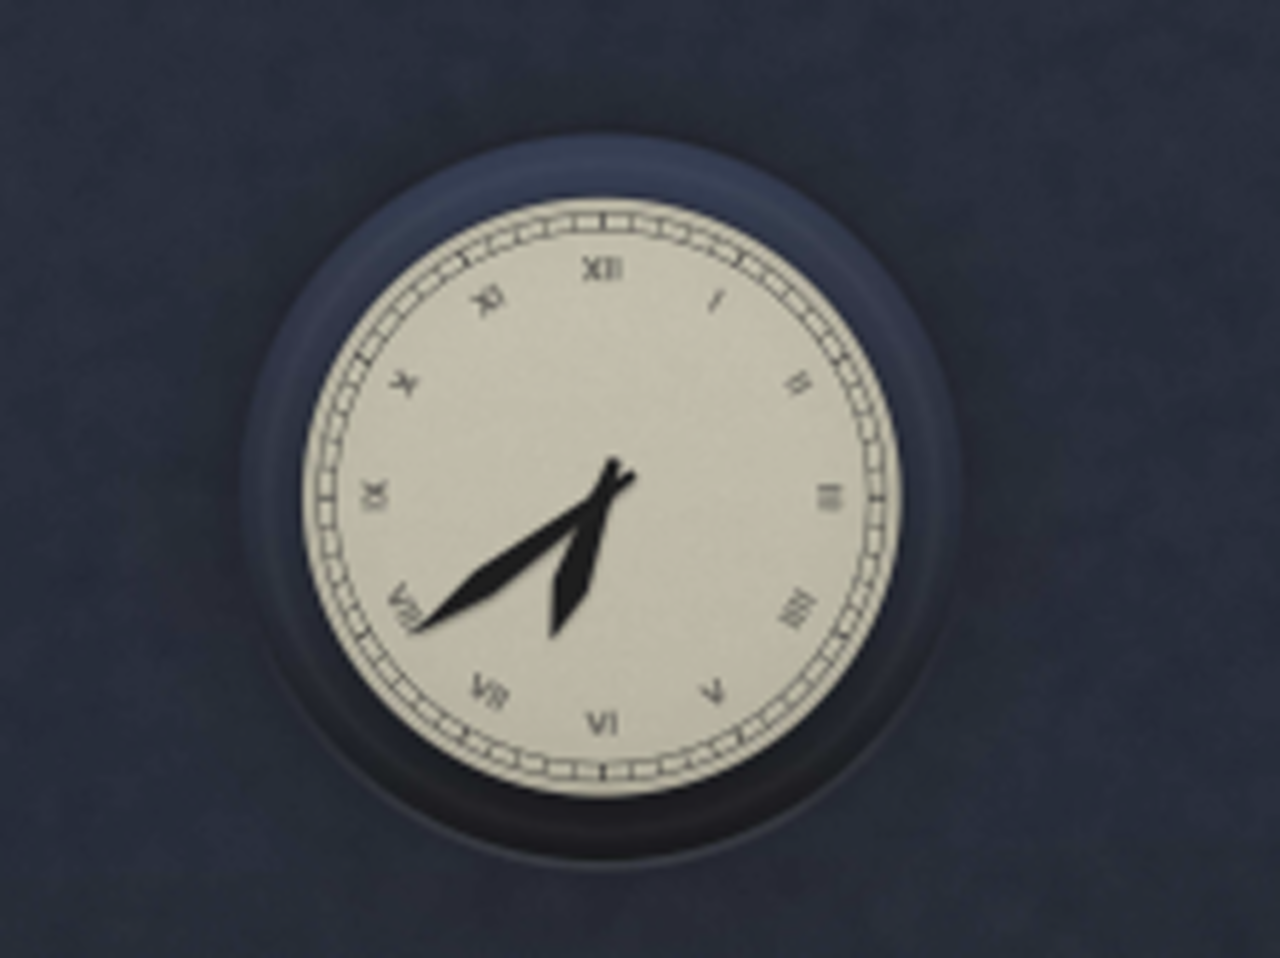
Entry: 6.39
